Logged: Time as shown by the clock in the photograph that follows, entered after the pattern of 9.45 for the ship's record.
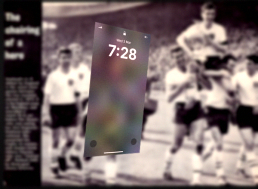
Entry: 7.28
